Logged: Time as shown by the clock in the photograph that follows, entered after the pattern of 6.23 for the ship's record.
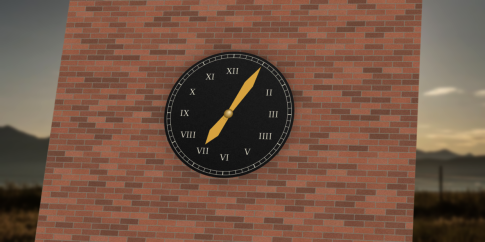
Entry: 7.05
